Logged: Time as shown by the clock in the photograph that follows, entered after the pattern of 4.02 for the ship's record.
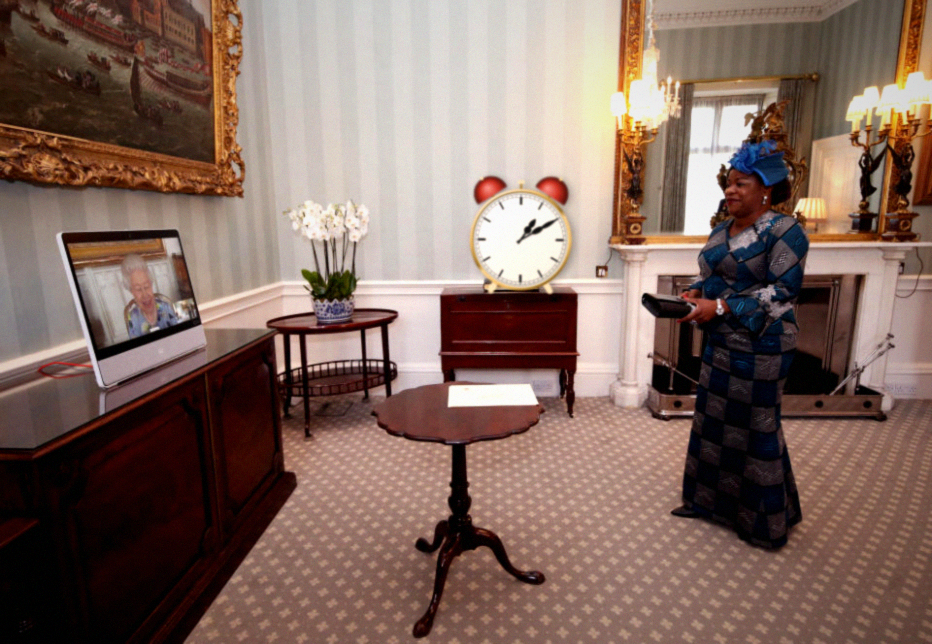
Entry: 1.10
